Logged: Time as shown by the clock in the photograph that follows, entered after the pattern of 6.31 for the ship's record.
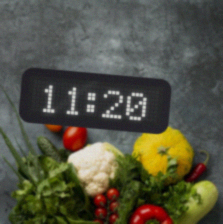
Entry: 11.20
